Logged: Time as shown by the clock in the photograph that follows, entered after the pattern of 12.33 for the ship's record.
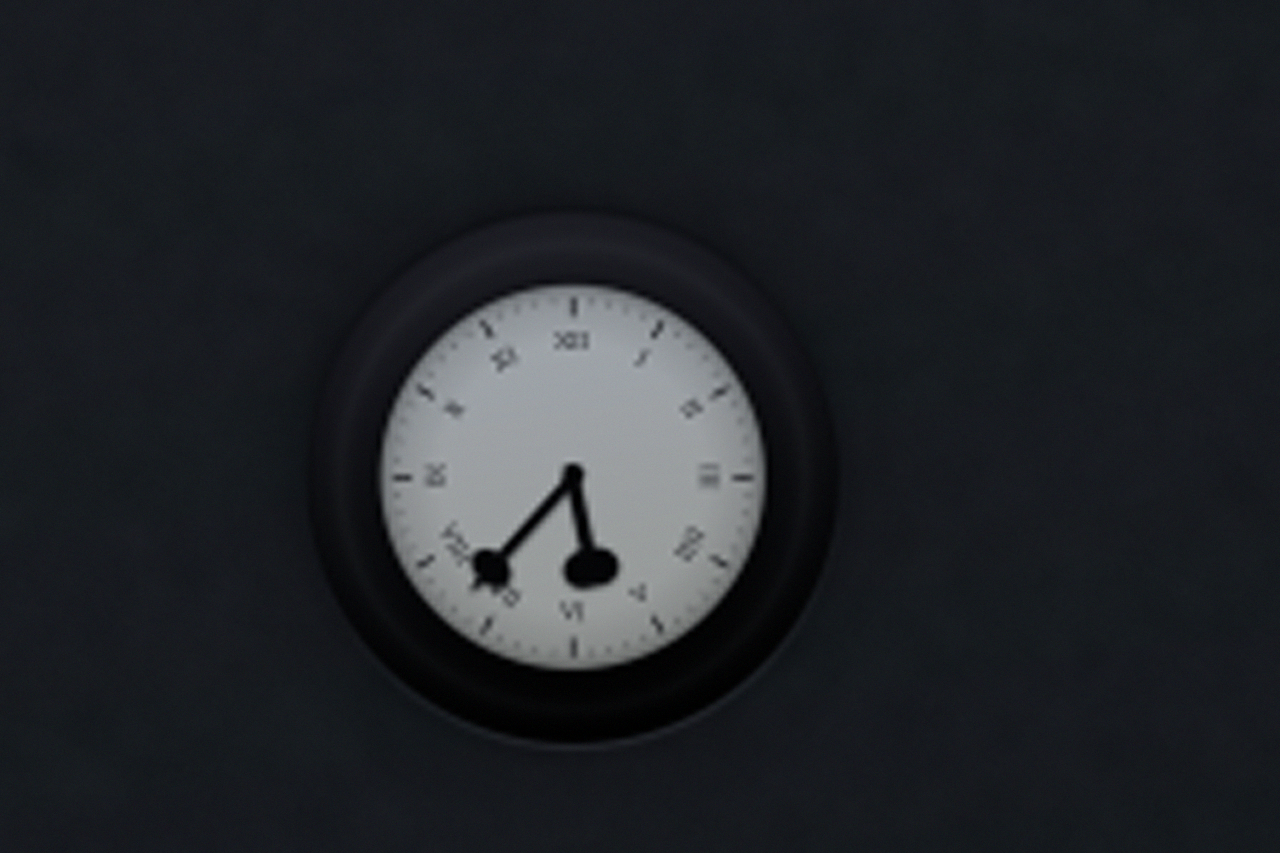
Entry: 5.37
